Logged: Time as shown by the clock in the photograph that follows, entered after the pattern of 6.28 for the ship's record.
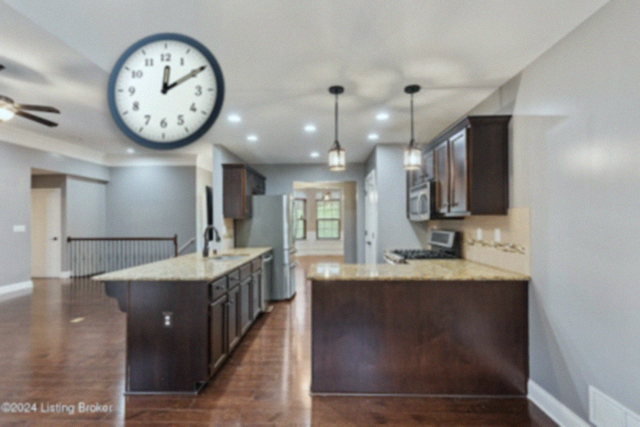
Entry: 12.10
